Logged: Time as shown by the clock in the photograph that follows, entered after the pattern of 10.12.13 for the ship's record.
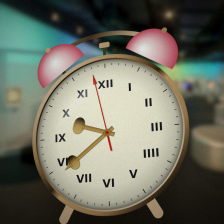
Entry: 9.38.58
